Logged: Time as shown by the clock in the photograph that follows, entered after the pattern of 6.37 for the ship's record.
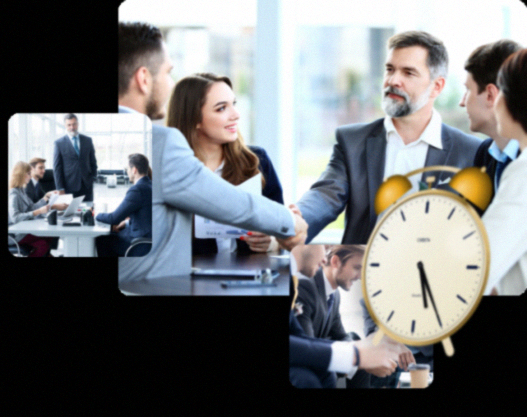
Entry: 5.25
